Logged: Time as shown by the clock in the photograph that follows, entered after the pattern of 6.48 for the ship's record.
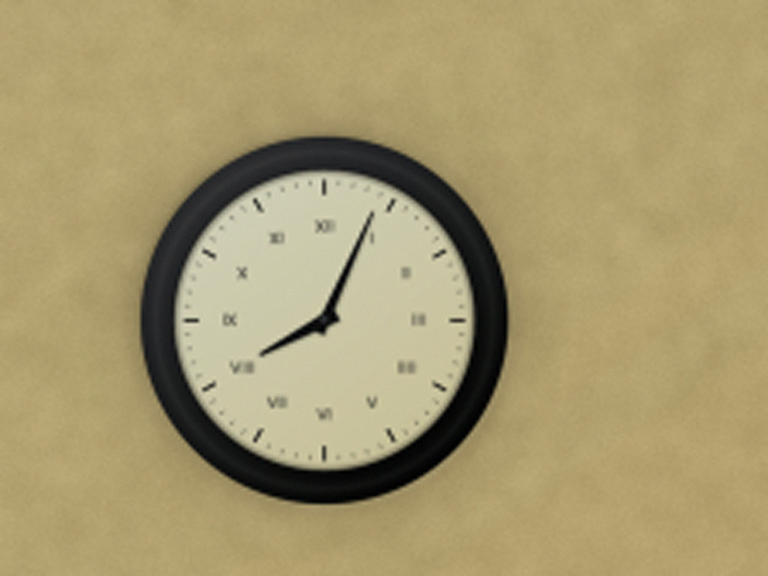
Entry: 8.04
